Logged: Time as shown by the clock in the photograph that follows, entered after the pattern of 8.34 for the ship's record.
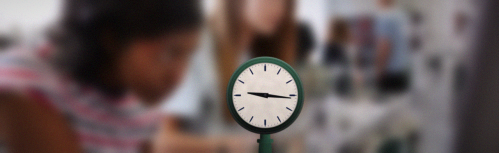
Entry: 9.16
